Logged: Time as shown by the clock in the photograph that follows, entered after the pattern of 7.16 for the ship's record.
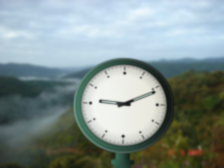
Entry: 9.11
